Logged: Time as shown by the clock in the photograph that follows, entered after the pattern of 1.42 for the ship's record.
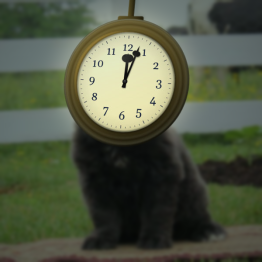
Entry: 12.03
